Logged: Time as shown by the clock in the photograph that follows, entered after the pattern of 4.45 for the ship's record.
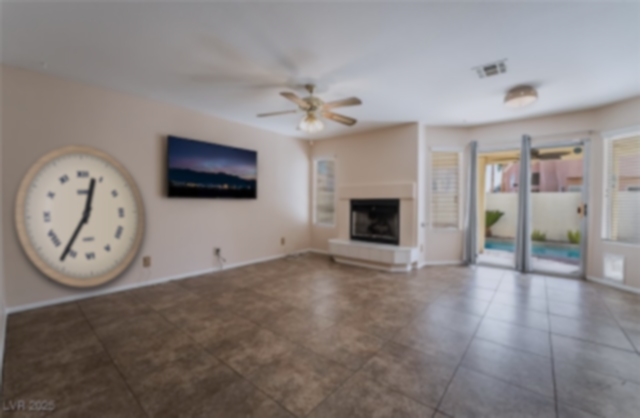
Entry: 12.36
